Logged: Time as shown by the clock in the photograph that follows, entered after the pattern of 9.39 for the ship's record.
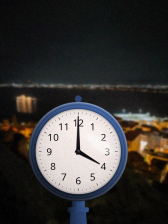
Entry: 4.00
